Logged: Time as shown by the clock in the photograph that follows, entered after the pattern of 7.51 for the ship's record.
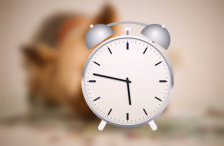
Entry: 5.47
